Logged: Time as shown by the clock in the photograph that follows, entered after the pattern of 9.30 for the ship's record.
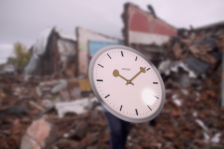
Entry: 10.09
